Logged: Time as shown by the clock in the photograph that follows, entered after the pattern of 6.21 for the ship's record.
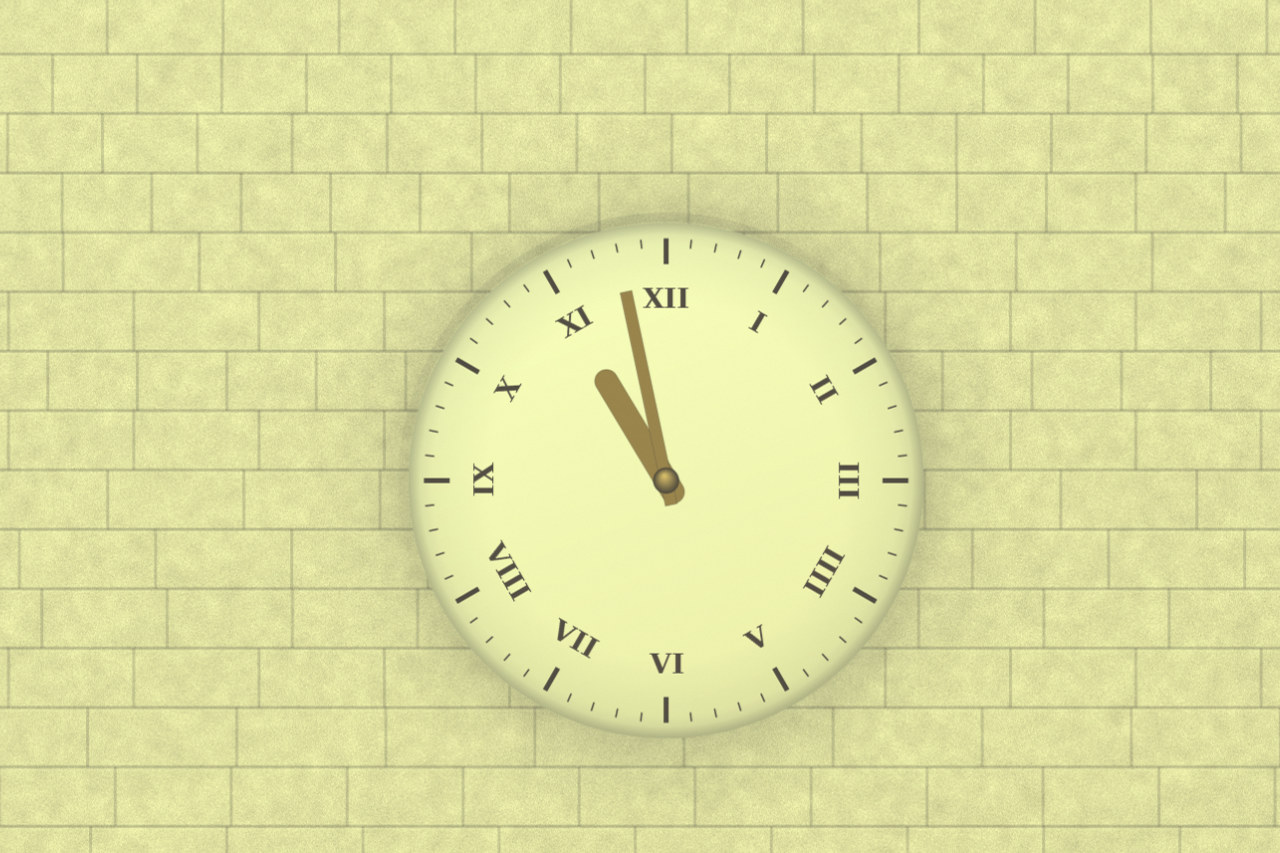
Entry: 10.58
